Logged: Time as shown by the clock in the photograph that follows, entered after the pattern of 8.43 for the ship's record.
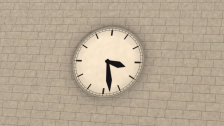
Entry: 3.28
